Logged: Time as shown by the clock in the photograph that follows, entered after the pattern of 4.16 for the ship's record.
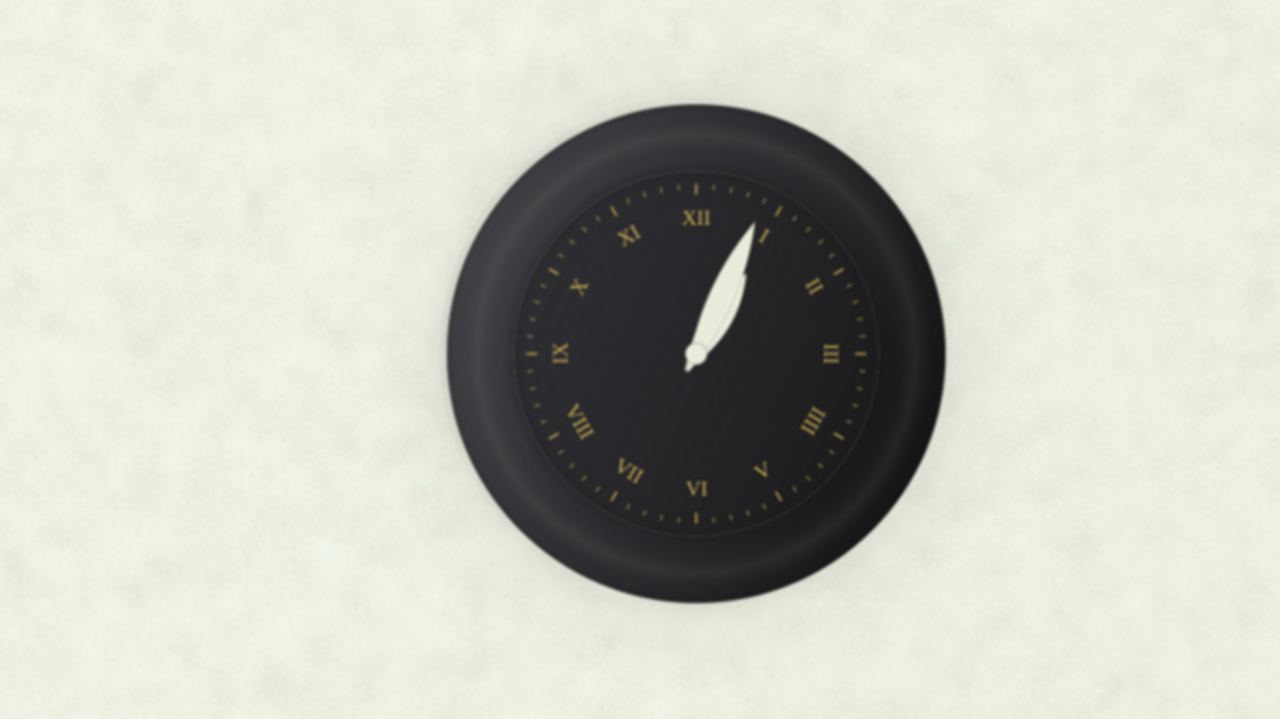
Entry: 1.04
